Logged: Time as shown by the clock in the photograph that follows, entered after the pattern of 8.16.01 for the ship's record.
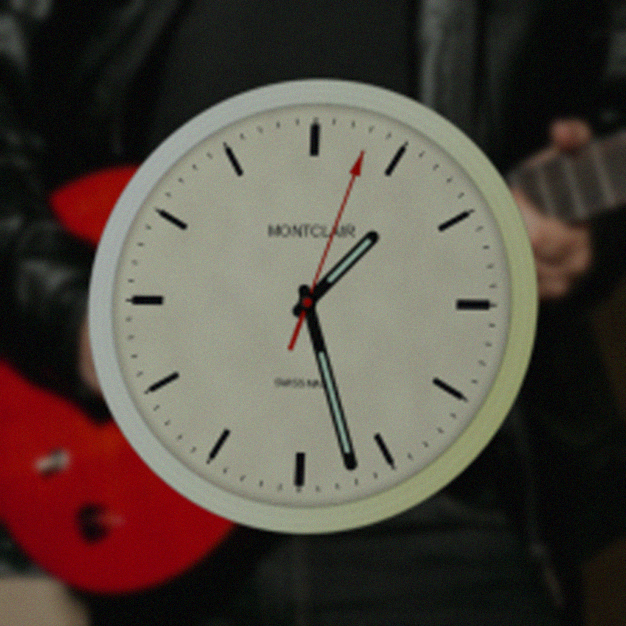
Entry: 1.27.03
